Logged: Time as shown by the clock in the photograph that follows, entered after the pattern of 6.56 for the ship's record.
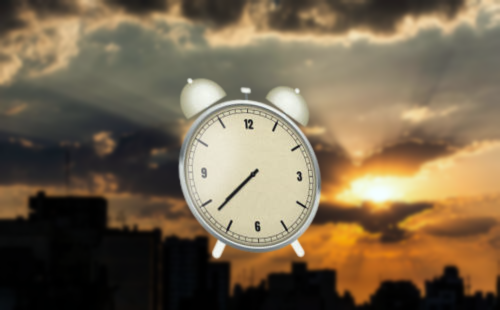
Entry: 7.38
